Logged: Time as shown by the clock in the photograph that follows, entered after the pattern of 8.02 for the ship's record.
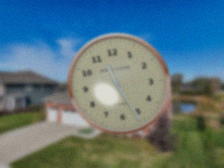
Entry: 11.26
